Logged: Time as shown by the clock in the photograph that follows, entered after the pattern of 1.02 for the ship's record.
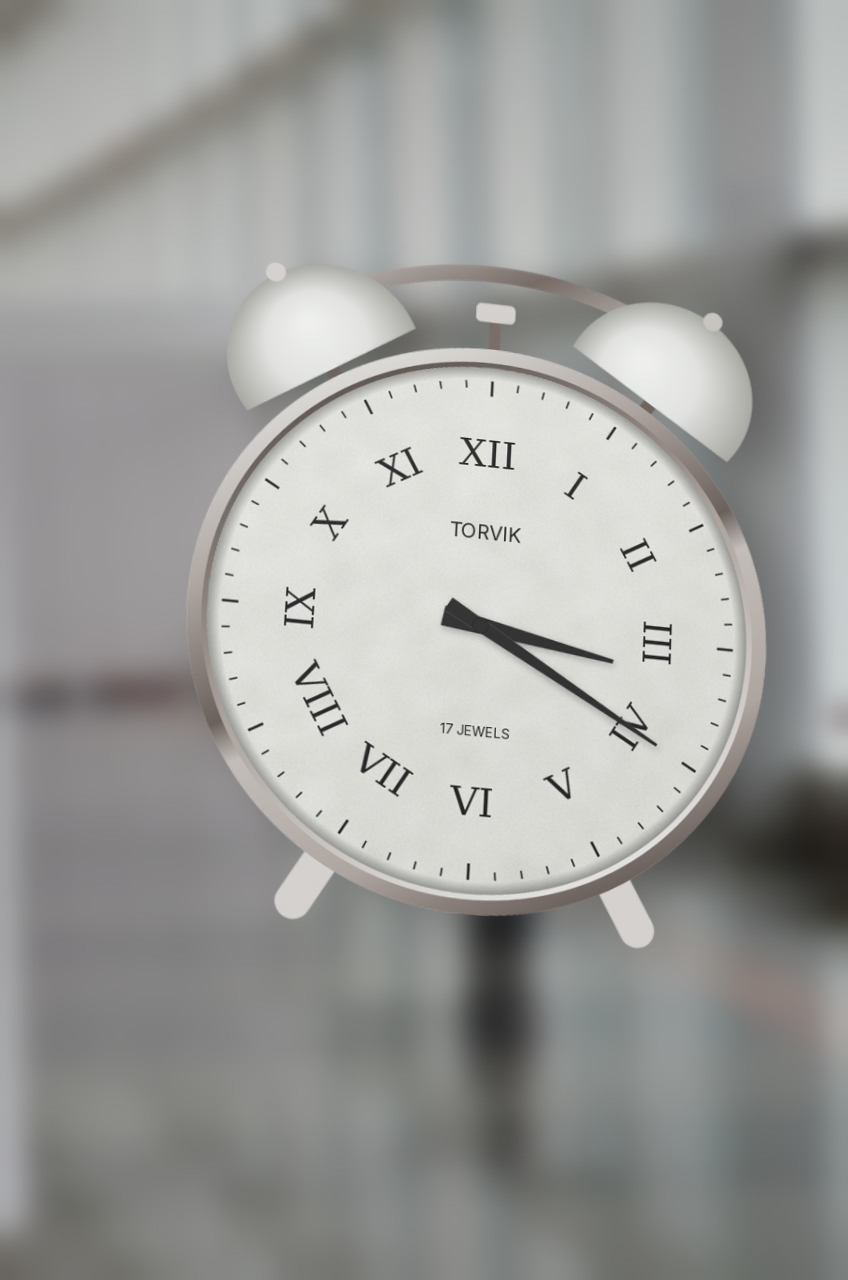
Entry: 3.20
